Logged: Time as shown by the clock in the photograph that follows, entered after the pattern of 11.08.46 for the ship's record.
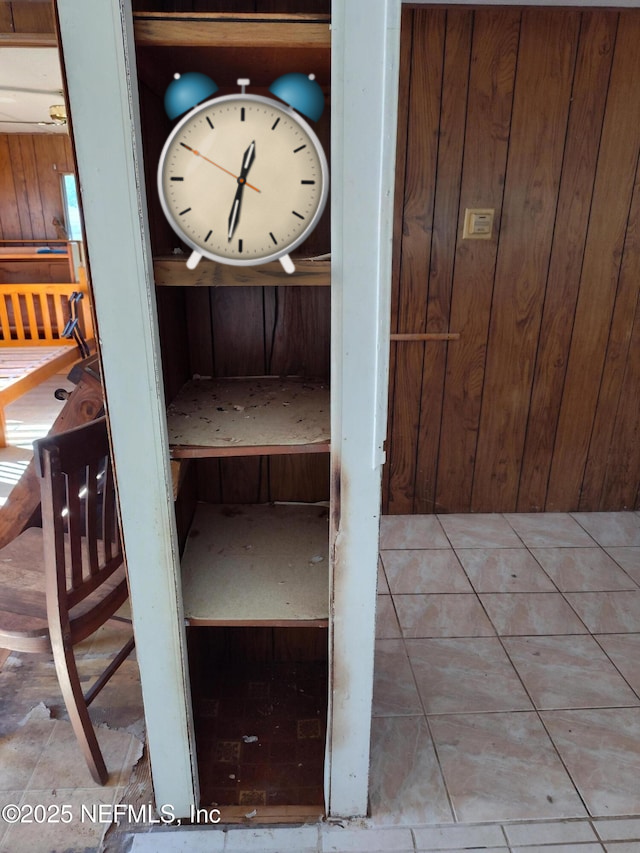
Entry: 12.31.50
